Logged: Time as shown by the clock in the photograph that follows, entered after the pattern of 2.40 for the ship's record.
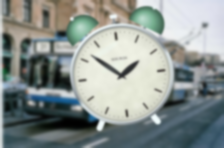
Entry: 1.52
